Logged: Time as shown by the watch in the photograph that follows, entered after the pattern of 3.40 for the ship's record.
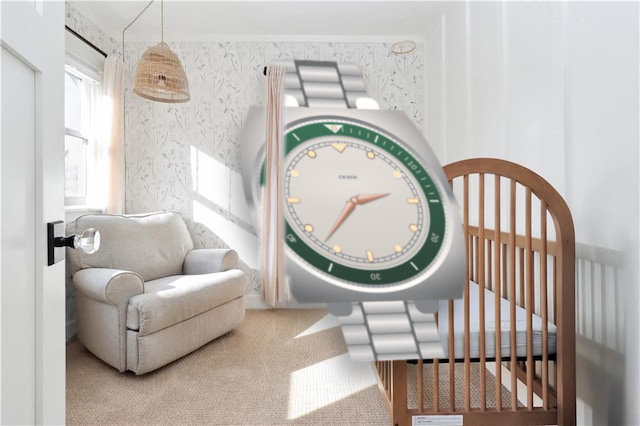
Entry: 2.37
